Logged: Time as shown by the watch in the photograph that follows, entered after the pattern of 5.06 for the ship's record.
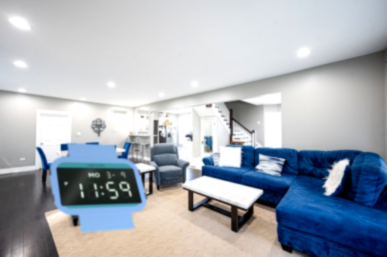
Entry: 11.59
